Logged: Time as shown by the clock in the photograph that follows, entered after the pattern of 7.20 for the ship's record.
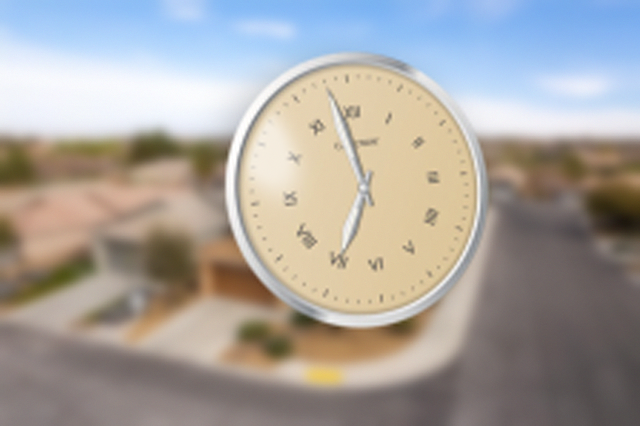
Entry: 6.58
